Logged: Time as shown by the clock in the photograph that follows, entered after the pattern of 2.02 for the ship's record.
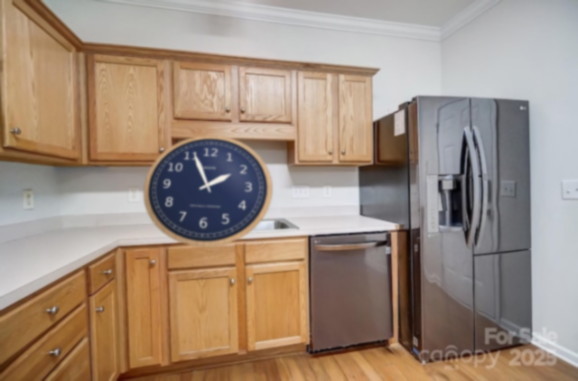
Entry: 1.56
